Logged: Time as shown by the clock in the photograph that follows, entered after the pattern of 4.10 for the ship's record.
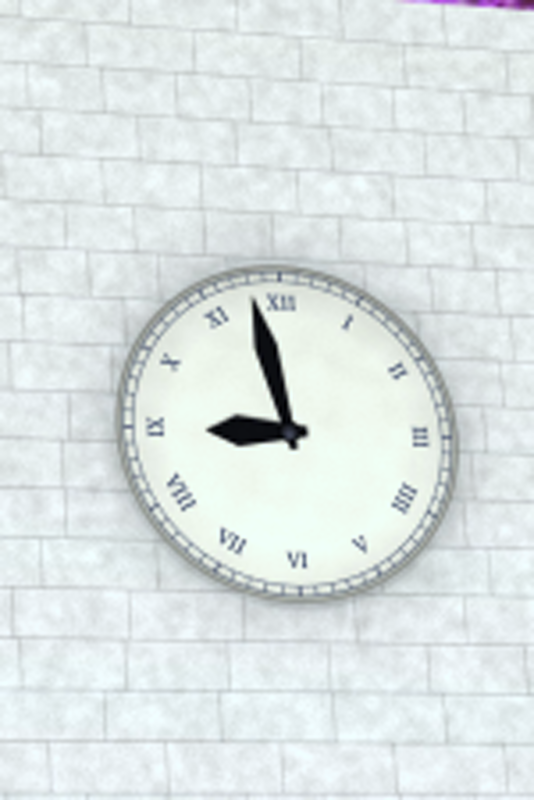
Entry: 8.58
